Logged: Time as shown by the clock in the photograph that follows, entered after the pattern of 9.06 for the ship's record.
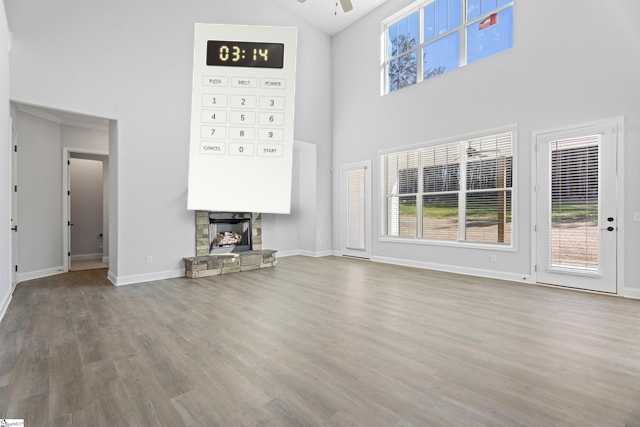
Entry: 3.14
